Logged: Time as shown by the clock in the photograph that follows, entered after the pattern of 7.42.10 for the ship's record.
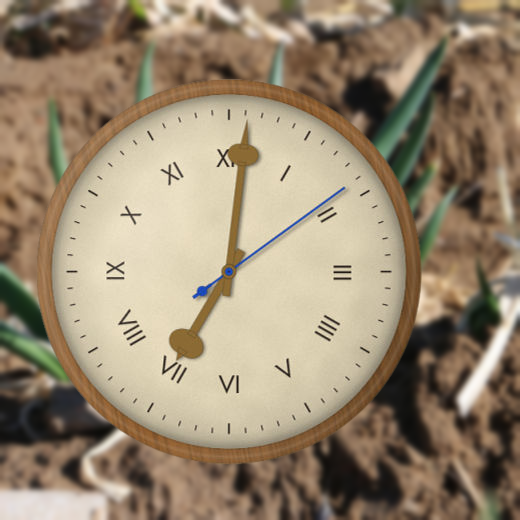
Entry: 7.01.09
